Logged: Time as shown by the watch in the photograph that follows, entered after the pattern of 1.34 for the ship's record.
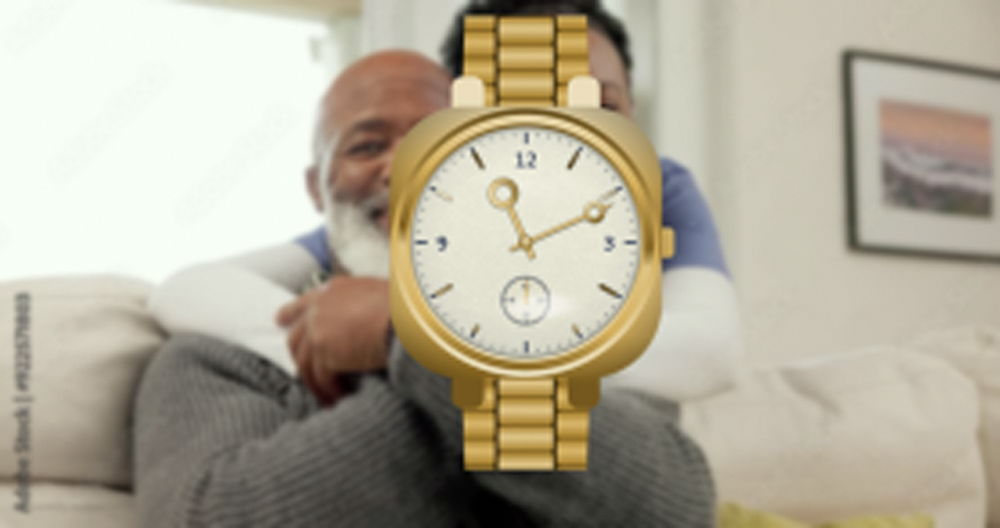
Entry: 11.11
